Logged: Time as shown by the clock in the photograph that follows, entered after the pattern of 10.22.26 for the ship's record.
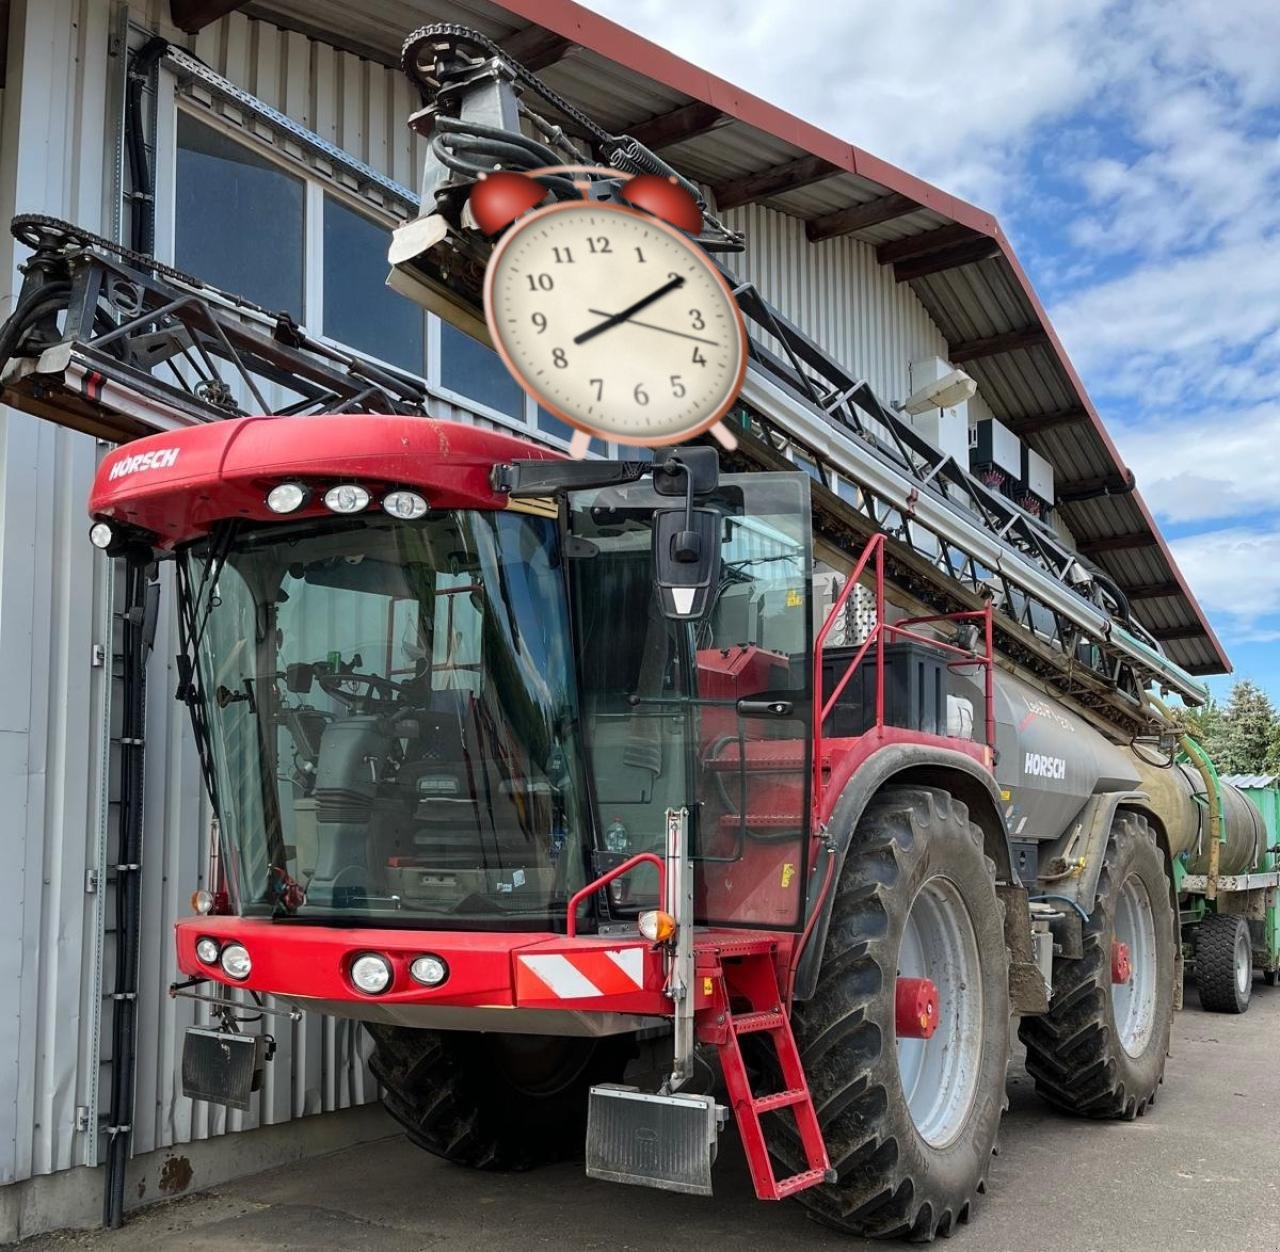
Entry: 8.10.18
